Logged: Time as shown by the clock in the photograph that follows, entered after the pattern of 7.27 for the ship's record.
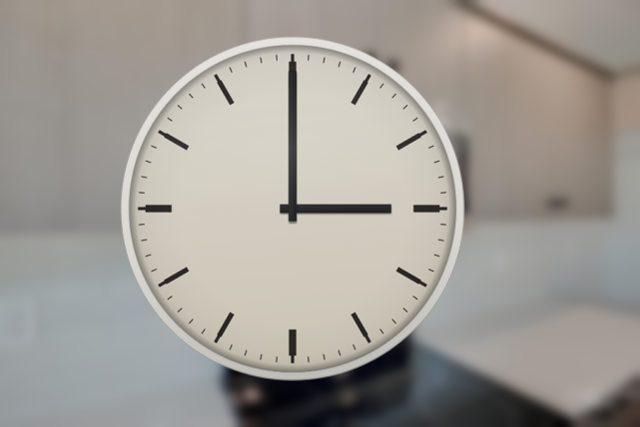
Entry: 3.00
